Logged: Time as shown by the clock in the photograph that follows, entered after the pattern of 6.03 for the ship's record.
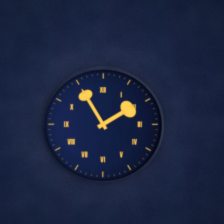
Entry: 1.55
